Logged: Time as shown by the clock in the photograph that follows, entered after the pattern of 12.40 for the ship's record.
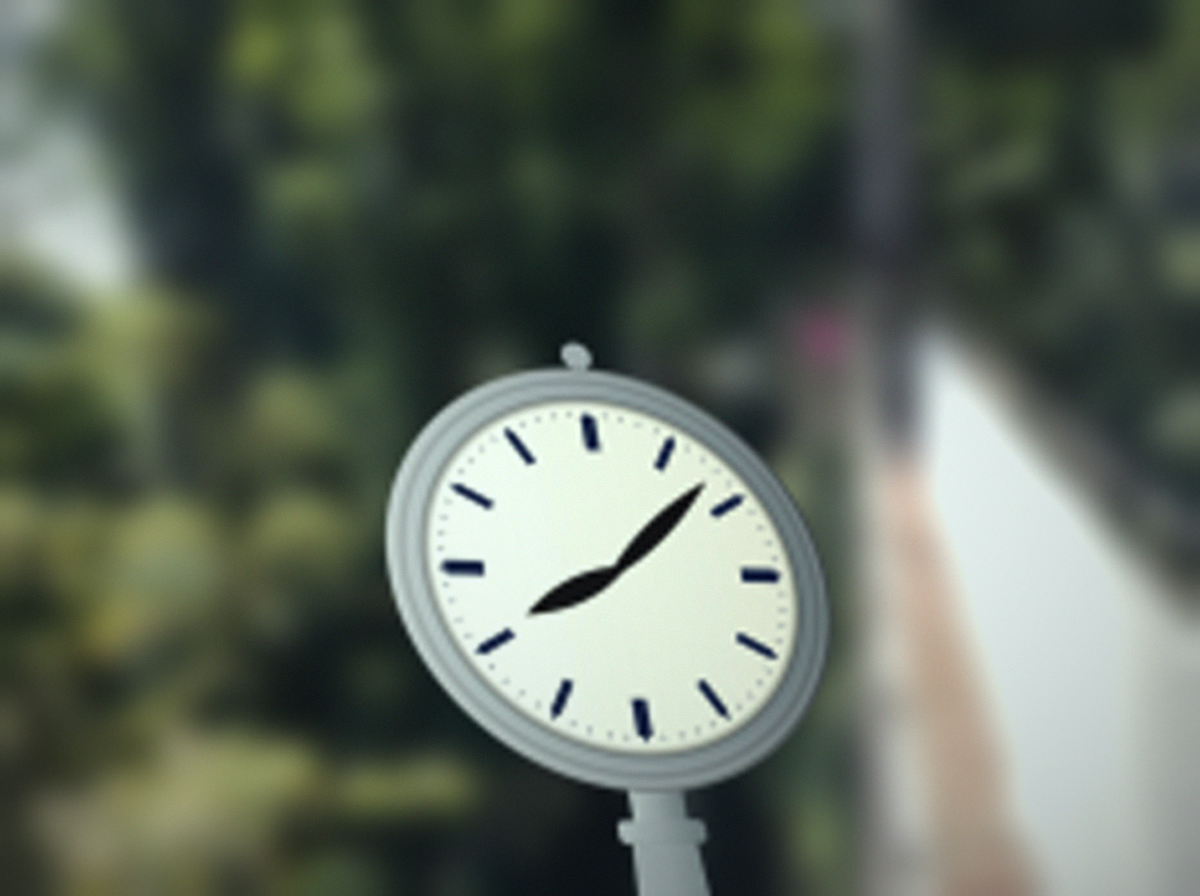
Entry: 8.08
